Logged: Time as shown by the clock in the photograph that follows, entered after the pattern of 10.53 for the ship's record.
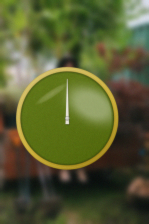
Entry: 12.00
